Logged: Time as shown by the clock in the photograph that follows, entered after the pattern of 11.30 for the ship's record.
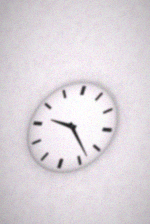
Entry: 9.23
